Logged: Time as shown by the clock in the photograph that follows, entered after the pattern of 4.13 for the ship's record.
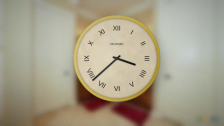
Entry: 3.38
